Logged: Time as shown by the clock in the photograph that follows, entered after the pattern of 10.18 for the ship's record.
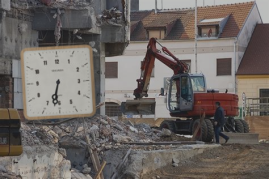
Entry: 6.32
